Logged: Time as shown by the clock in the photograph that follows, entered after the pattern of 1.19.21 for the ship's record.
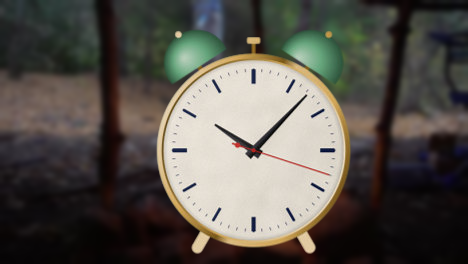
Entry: 10.07.18
